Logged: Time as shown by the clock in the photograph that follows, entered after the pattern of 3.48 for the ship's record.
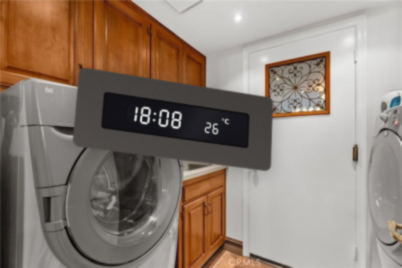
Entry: 18.08
